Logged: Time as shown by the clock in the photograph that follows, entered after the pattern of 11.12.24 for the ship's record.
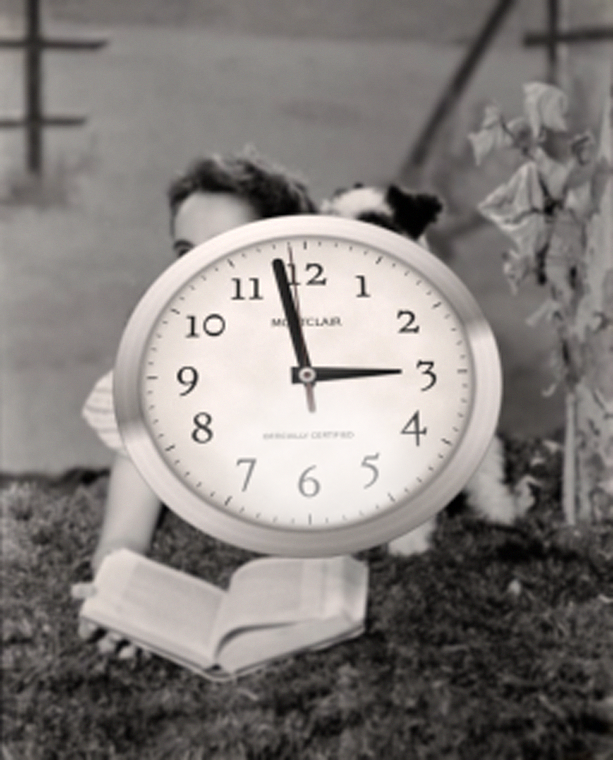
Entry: 2.57.59
